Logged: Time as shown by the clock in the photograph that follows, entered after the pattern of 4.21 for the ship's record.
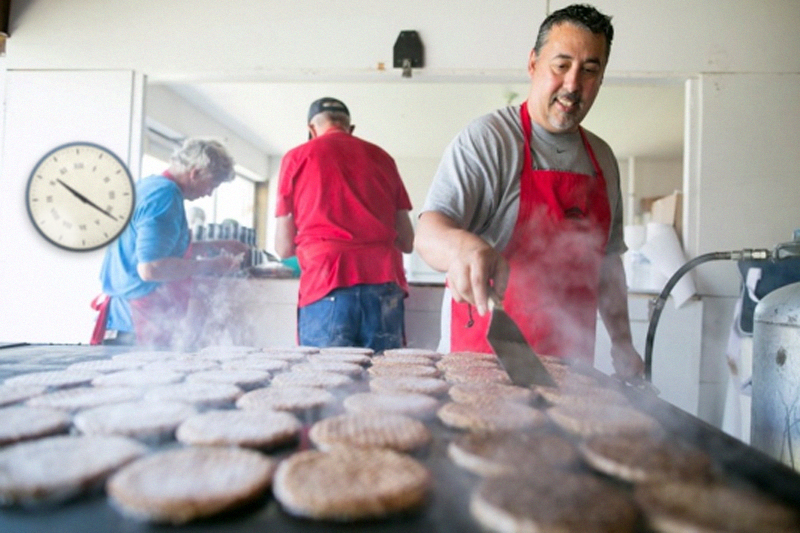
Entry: 10.21
